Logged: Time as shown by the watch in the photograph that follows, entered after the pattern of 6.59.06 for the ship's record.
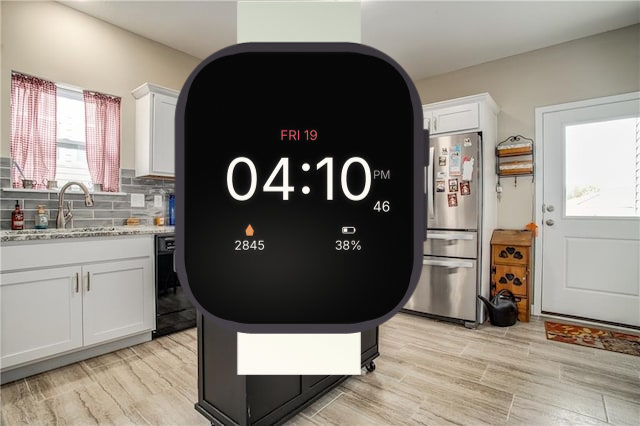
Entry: 4.10.46
